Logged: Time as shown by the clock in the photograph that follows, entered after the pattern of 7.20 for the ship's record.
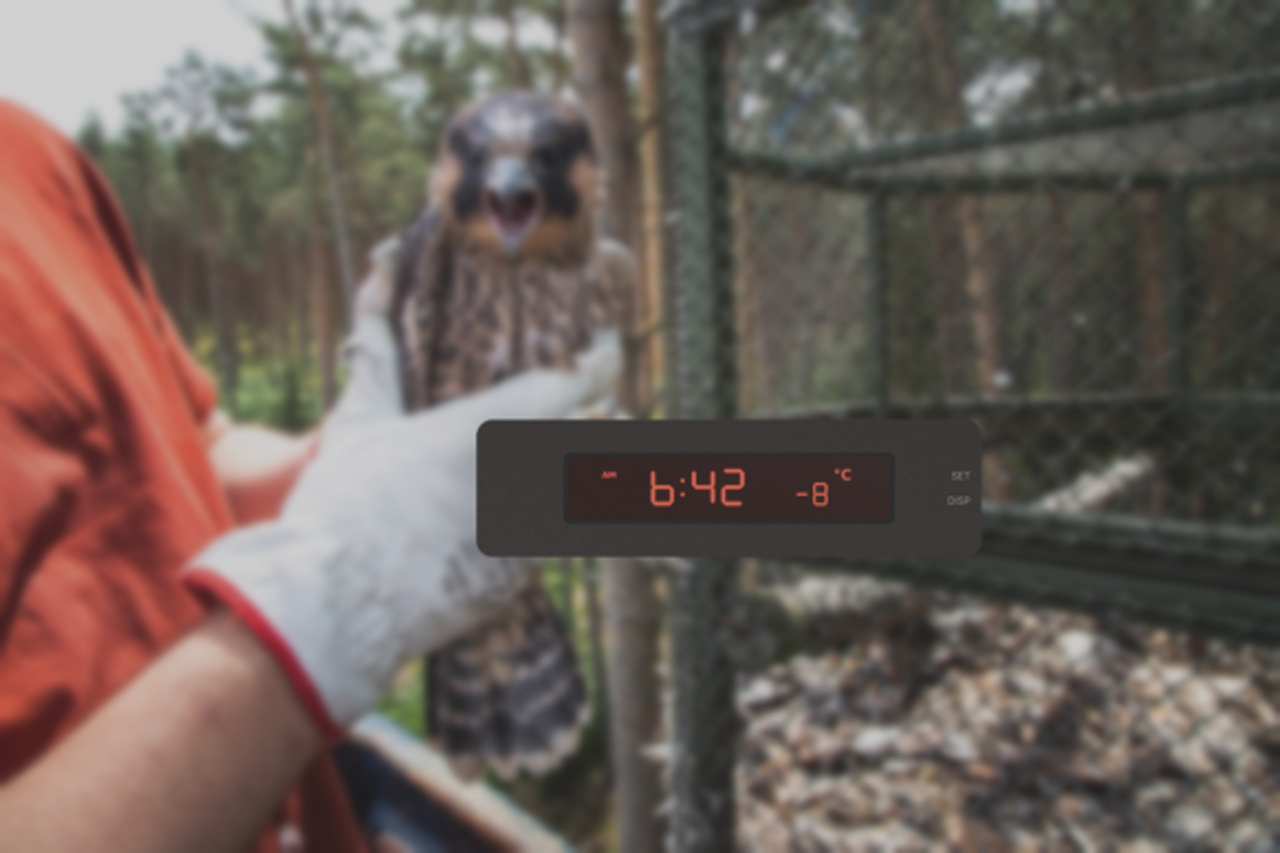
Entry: 6.42
